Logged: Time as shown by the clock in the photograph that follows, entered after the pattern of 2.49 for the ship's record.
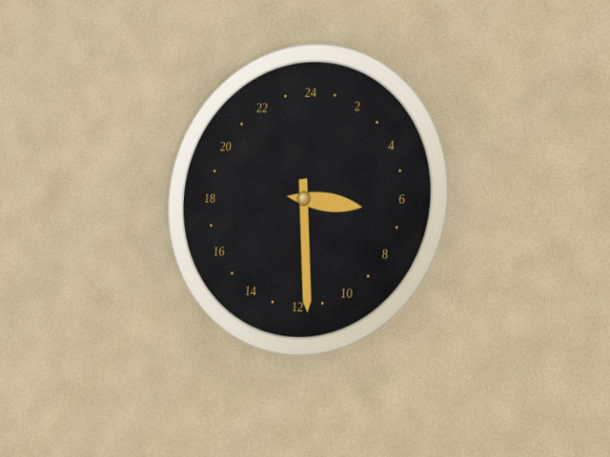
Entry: 6.29
